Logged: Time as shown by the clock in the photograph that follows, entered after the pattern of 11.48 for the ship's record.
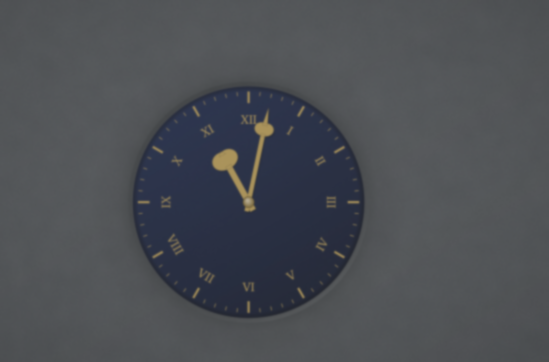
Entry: 11.02
